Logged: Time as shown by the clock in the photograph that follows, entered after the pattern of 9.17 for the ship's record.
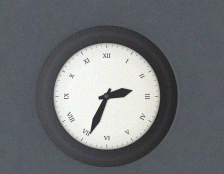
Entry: 2.34
